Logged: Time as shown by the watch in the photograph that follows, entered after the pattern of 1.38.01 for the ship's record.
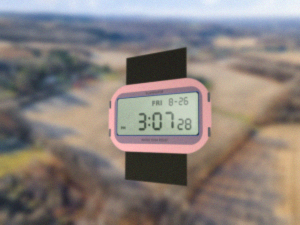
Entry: 3.07.28
